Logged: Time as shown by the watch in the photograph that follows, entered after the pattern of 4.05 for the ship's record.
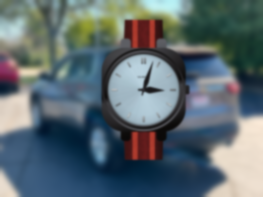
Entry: 3.03
